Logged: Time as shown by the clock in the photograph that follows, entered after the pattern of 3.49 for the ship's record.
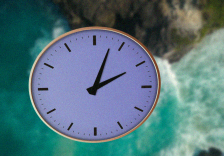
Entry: 2.03
